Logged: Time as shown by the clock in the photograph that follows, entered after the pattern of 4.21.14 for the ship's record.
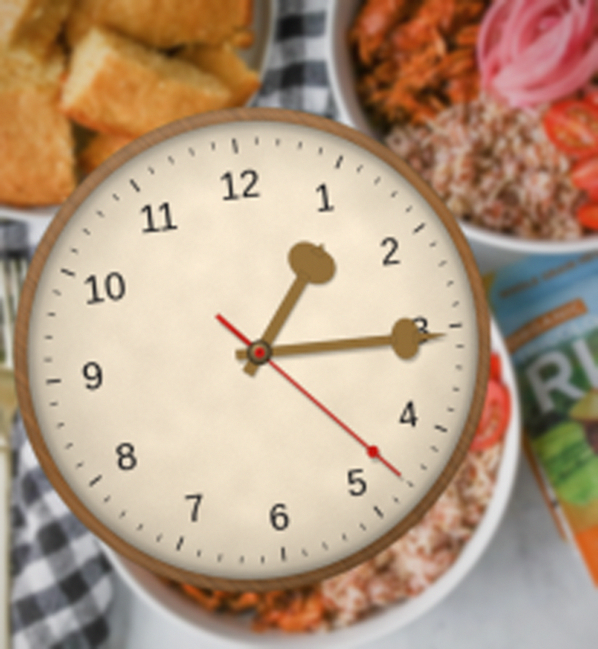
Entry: 1.15.23
